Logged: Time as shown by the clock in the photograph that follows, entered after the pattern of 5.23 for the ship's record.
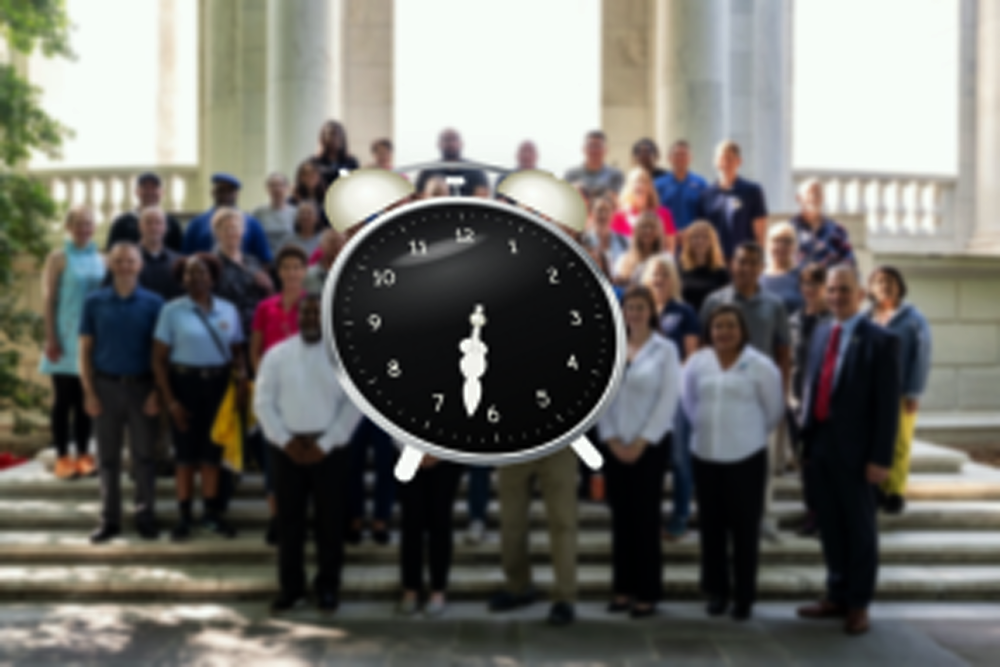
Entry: 6.32
